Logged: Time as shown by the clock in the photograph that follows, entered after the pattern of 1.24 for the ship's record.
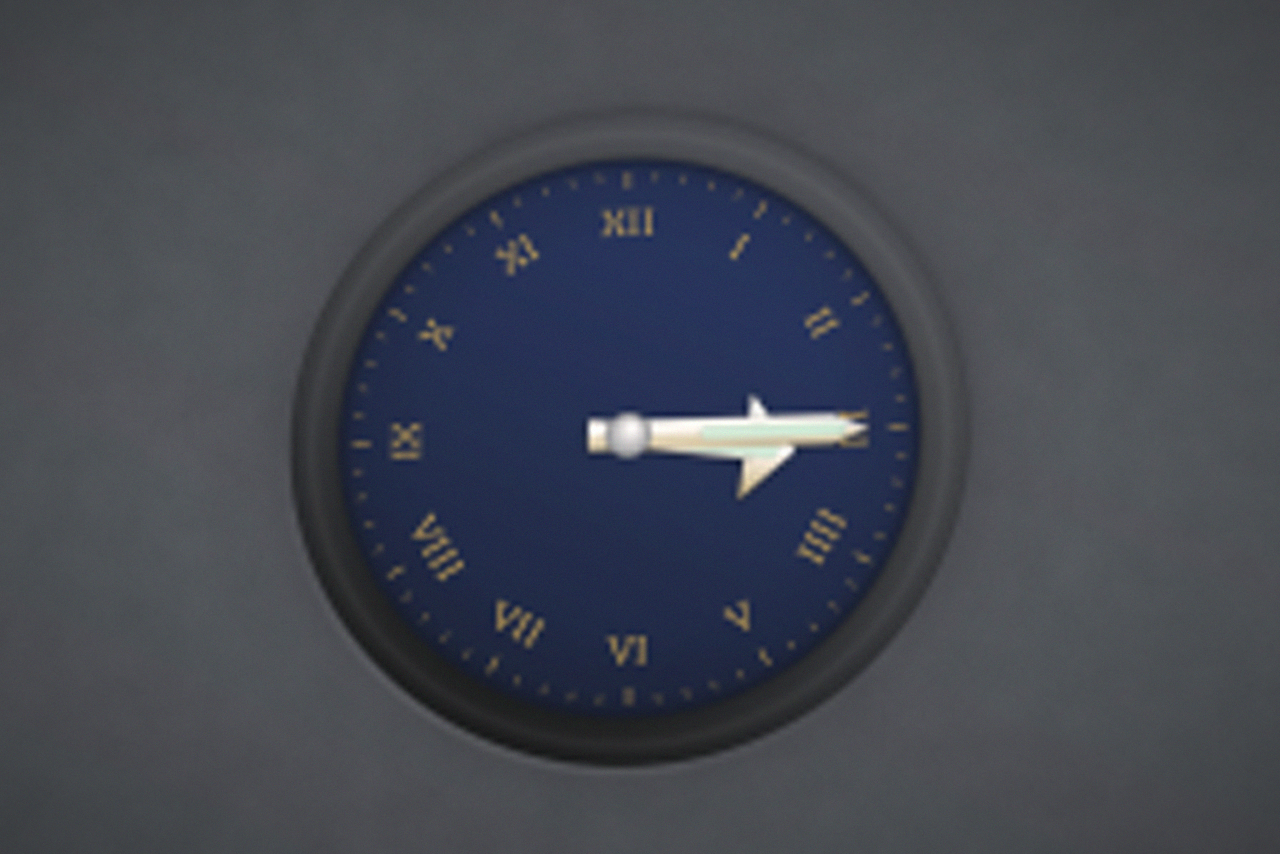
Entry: 3.15
